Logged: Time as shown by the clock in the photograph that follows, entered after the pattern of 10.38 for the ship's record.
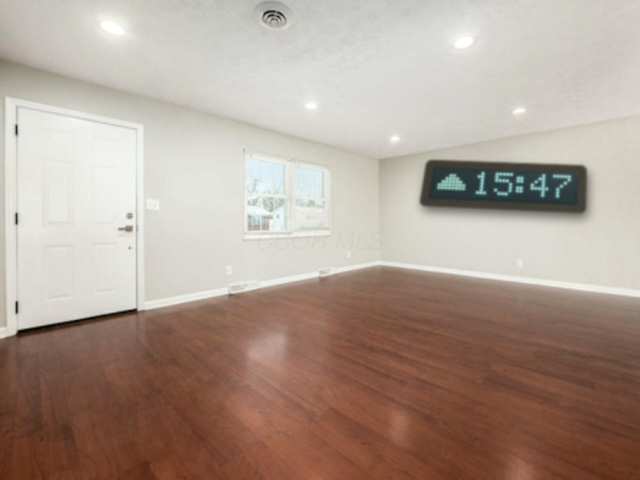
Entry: 15.47
